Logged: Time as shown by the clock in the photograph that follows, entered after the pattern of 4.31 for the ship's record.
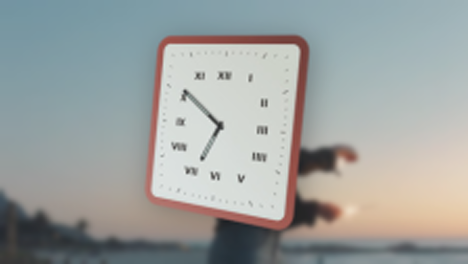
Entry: 6.51
